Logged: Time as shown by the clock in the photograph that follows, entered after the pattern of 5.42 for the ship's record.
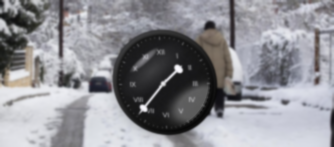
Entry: 1.37
